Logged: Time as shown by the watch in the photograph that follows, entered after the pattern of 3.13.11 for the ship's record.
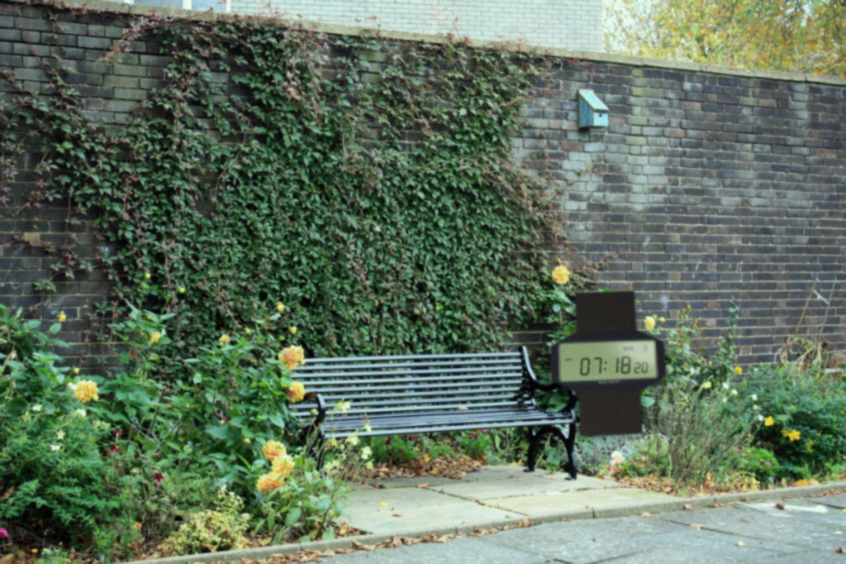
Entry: 7.18.20
